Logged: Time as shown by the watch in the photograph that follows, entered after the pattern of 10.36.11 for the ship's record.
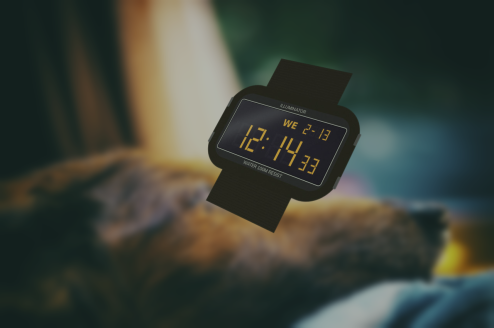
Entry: 12.14.33
